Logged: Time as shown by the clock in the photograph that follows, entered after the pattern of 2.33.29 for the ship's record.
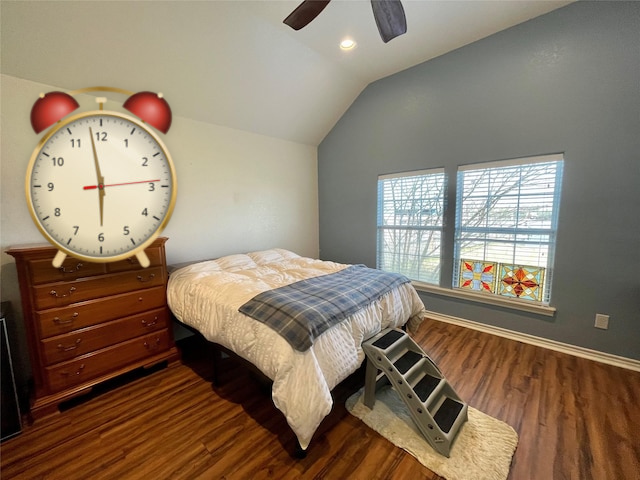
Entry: 5.58.14
